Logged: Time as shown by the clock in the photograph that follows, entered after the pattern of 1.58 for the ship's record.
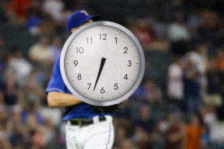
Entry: 6.33
